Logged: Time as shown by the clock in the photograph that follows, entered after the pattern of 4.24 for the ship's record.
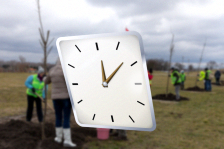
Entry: 12.08
